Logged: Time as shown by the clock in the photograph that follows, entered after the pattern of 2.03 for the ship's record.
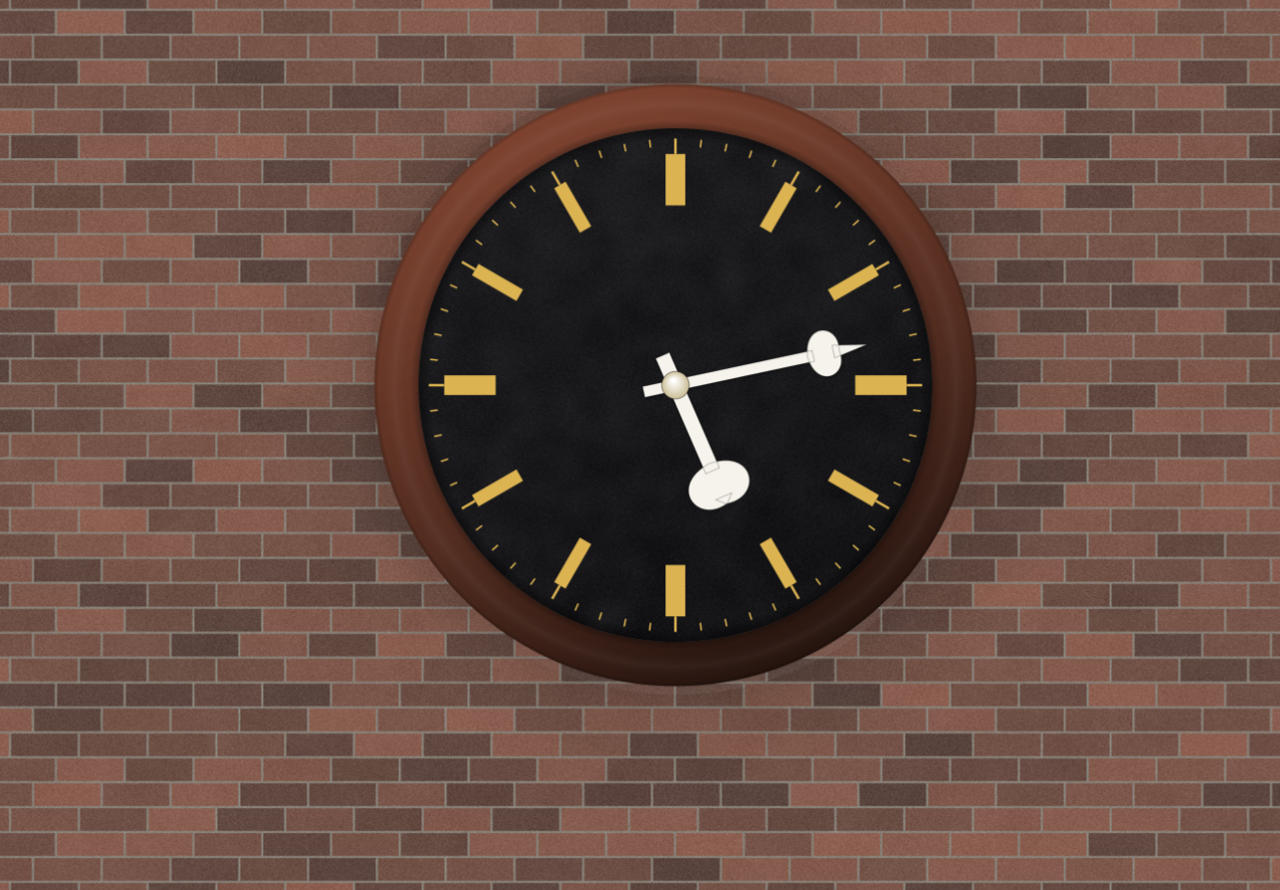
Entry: 5.13
